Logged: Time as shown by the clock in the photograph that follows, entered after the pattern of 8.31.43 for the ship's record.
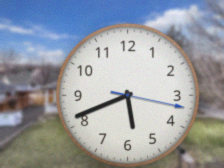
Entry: 5.41.17
